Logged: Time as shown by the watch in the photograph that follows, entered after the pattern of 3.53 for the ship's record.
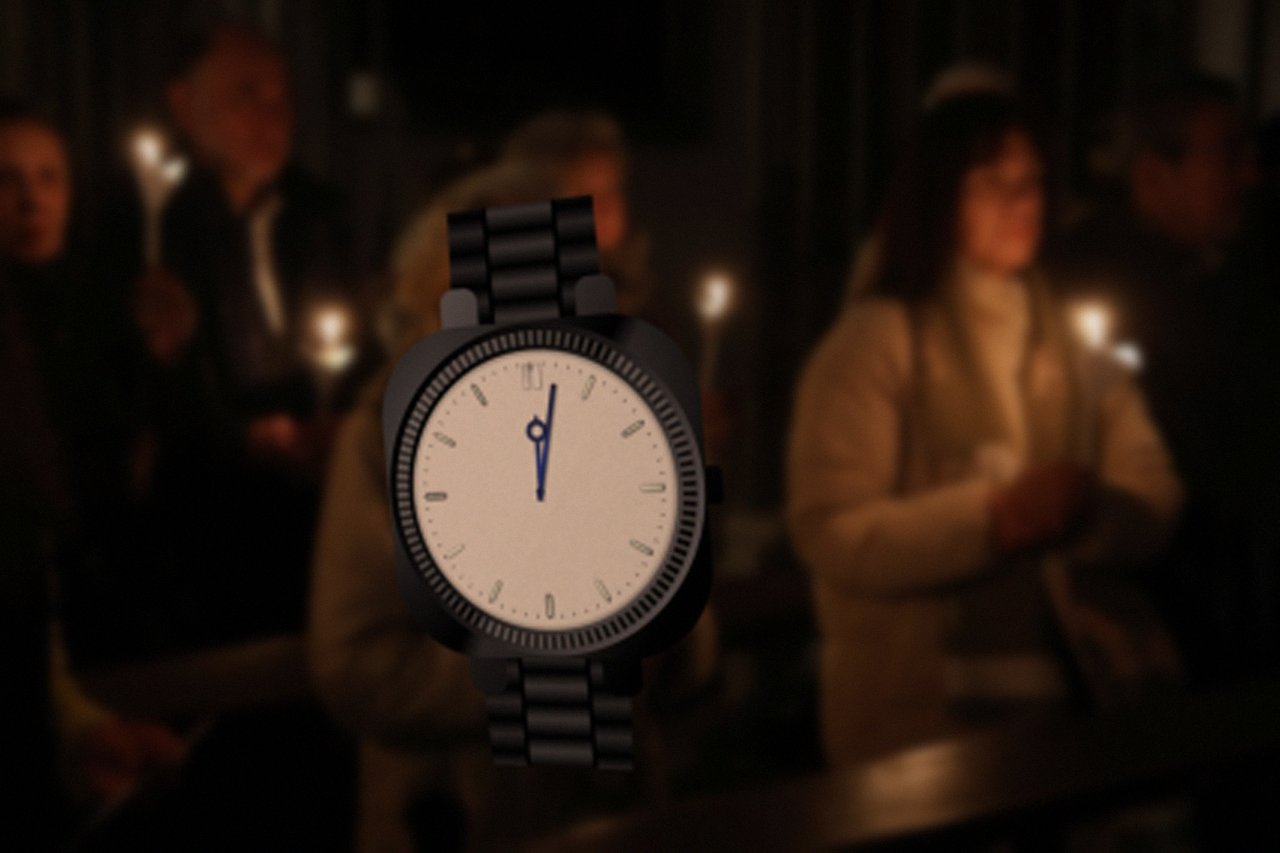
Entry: 12.02
